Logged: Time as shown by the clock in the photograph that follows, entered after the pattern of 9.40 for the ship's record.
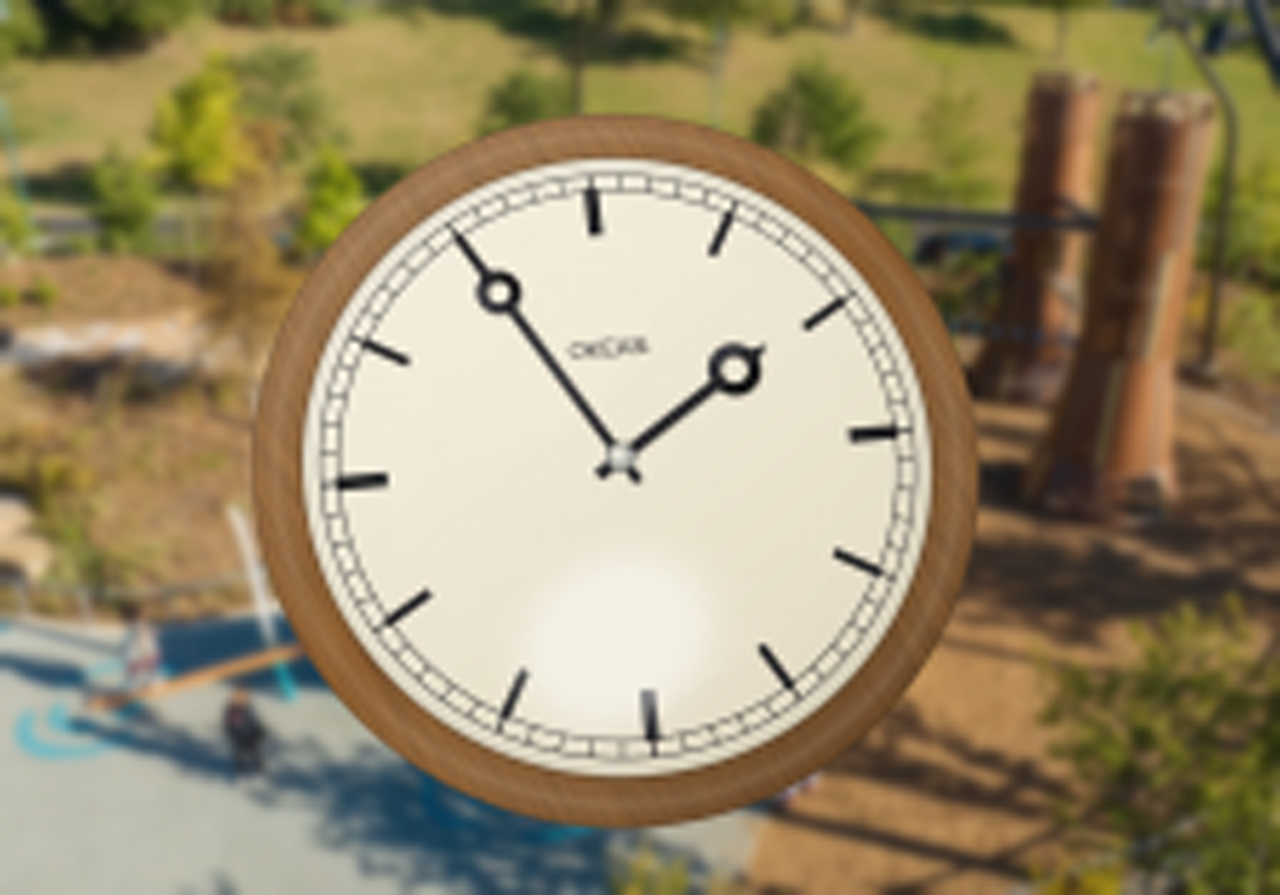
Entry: 1.55
